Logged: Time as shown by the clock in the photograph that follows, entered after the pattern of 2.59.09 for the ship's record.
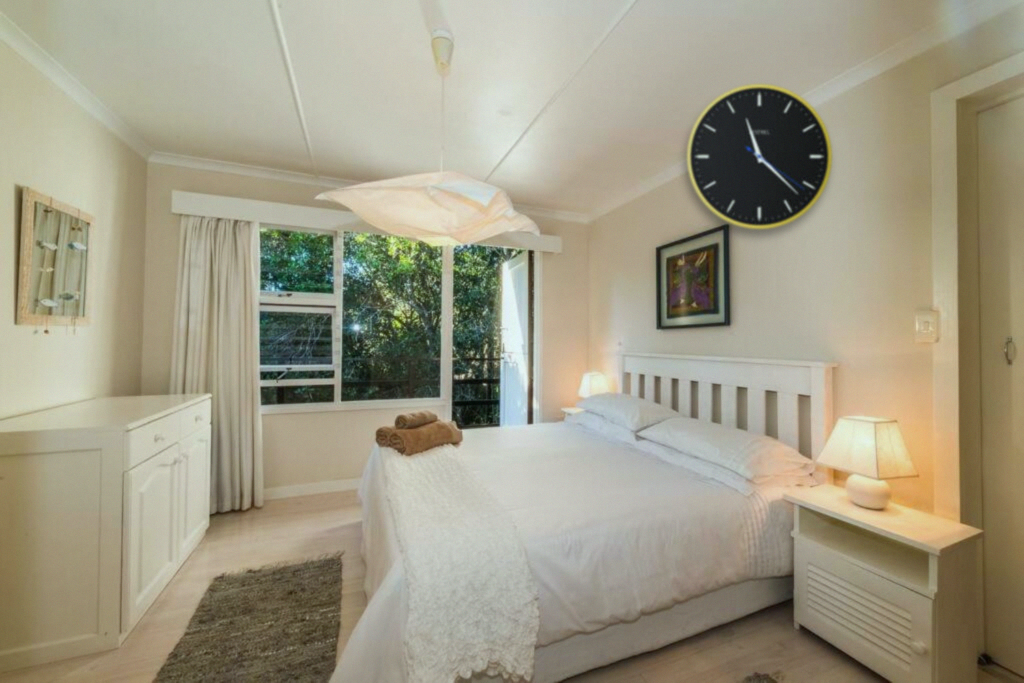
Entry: 11.22.21
